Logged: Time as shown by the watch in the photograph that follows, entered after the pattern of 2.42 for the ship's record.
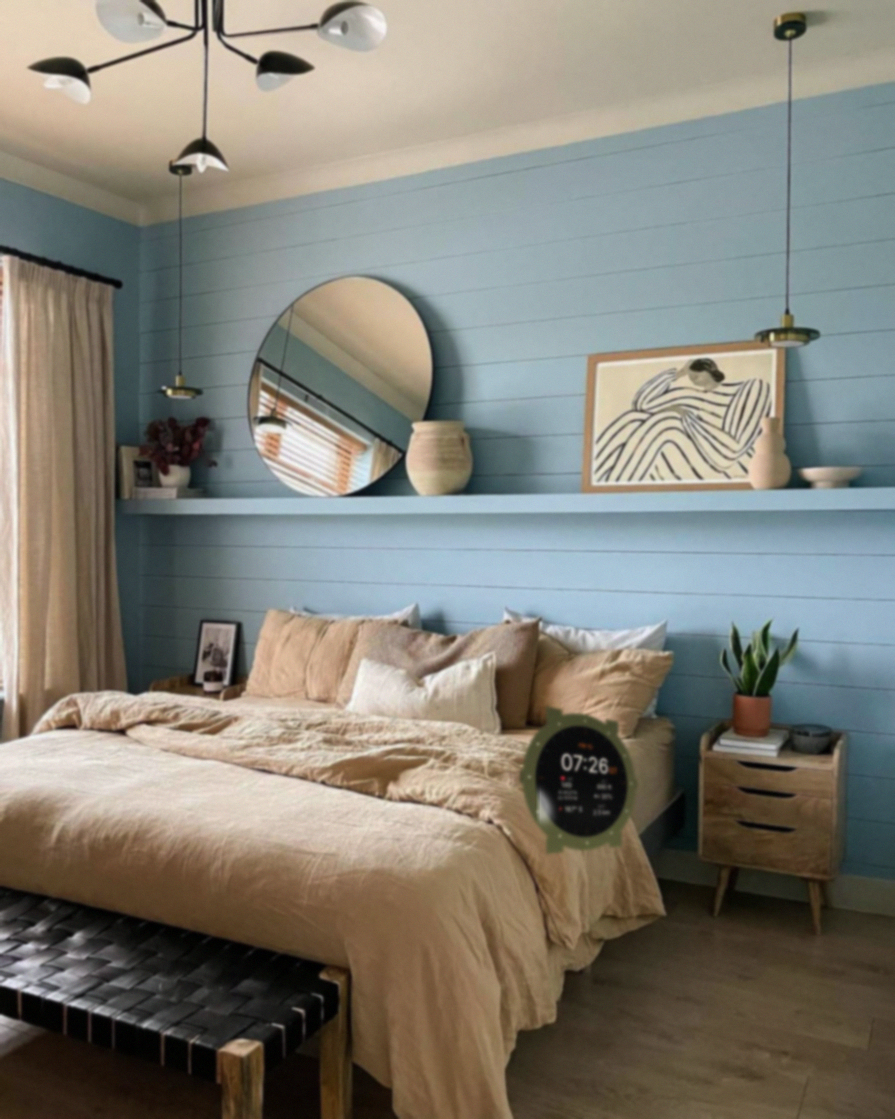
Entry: 7.26
